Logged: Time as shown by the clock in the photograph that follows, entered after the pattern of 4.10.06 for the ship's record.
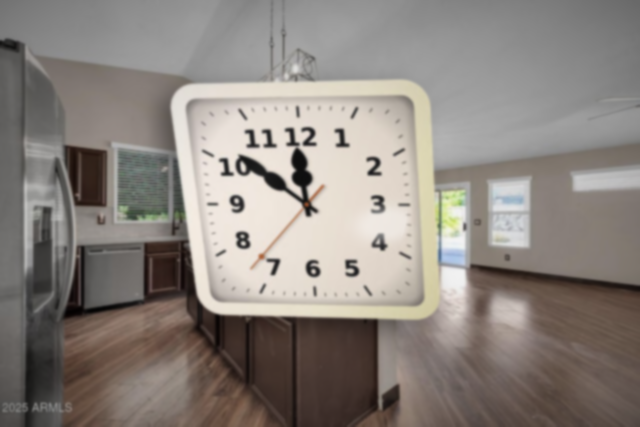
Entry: 11.51.37
